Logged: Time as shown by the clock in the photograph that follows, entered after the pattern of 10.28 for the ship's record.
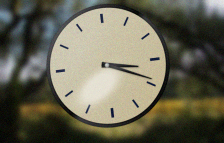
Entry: 3.19
